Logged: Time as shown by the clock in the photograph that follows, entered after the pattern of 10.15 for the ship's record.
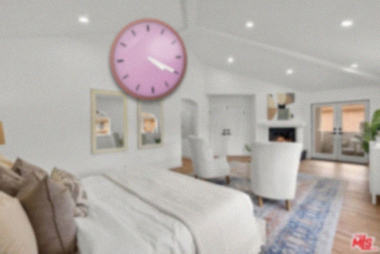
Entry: 4.20
